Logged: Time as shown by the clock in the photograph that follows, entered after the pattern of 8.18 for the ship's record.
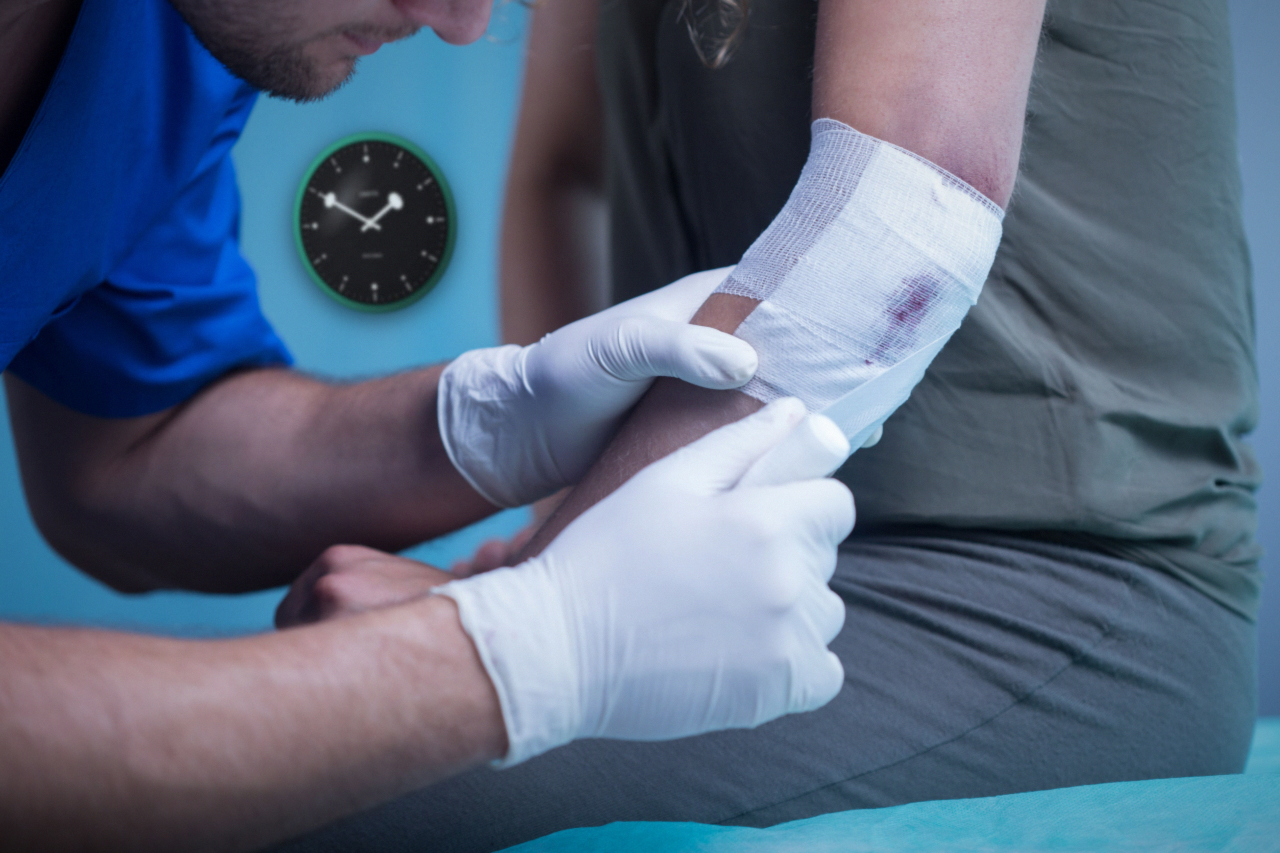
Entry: 1.50
